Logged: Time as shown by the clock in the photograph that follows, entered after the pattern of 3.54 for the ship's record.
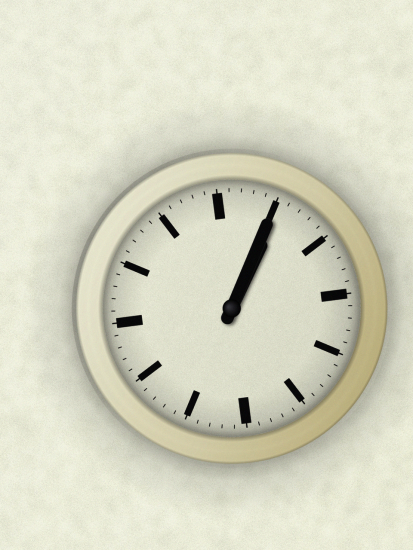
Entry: 1.05
